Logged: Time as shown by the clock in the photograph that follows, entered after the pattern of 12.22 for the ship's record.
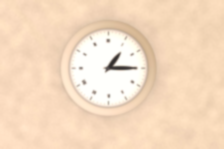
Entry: 1.15
